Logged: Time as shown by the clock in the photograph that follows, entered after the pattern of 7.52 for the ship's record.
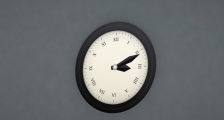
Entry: 3.11
